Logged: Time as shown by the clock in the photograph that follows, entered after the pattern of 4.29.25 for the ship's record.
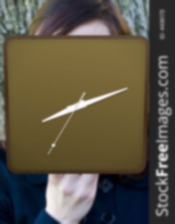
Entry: 8.11.35
